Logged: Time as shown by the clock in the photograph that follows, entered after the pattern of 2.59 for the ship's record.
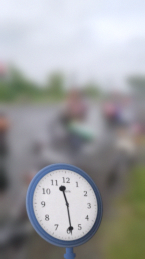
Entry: 11.29
